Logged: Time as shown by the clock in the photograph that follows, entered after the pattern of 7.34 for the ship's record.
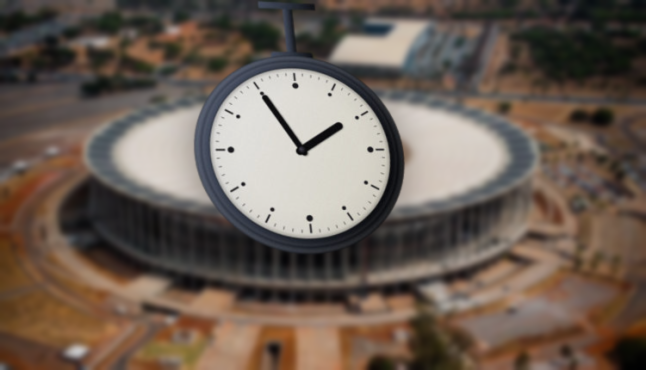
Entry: 1.55
